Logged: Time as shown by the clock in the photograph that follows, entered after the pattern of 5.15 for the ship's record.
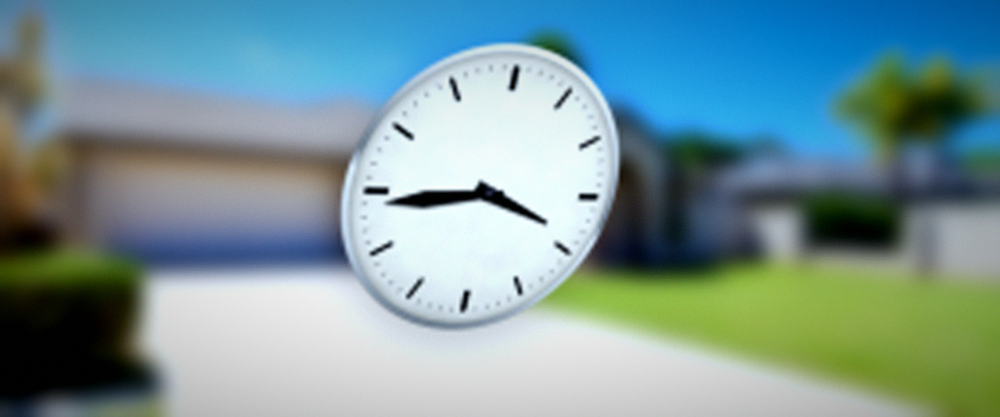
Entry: 3.44
